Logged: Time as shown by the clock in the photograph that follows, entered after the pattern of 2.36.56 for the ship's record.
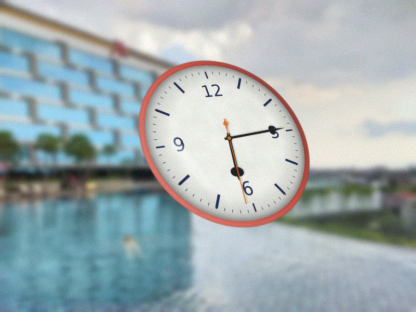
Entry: 6.14.31
